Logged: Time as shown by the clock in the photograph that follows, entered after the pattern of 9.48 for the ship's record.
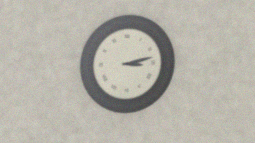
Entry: 3.13
